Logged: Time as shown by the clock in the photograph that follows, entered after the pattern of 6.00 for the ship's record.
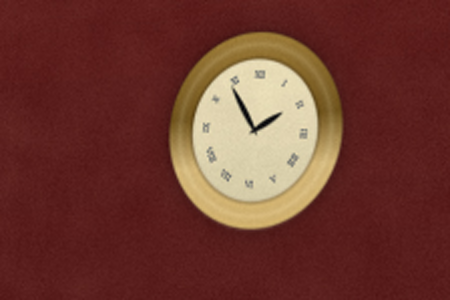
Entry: 1.54
